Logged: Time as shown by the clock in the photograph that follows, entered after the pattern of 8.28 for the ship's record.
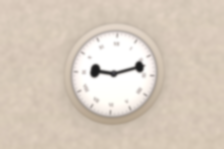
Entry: 9.12
